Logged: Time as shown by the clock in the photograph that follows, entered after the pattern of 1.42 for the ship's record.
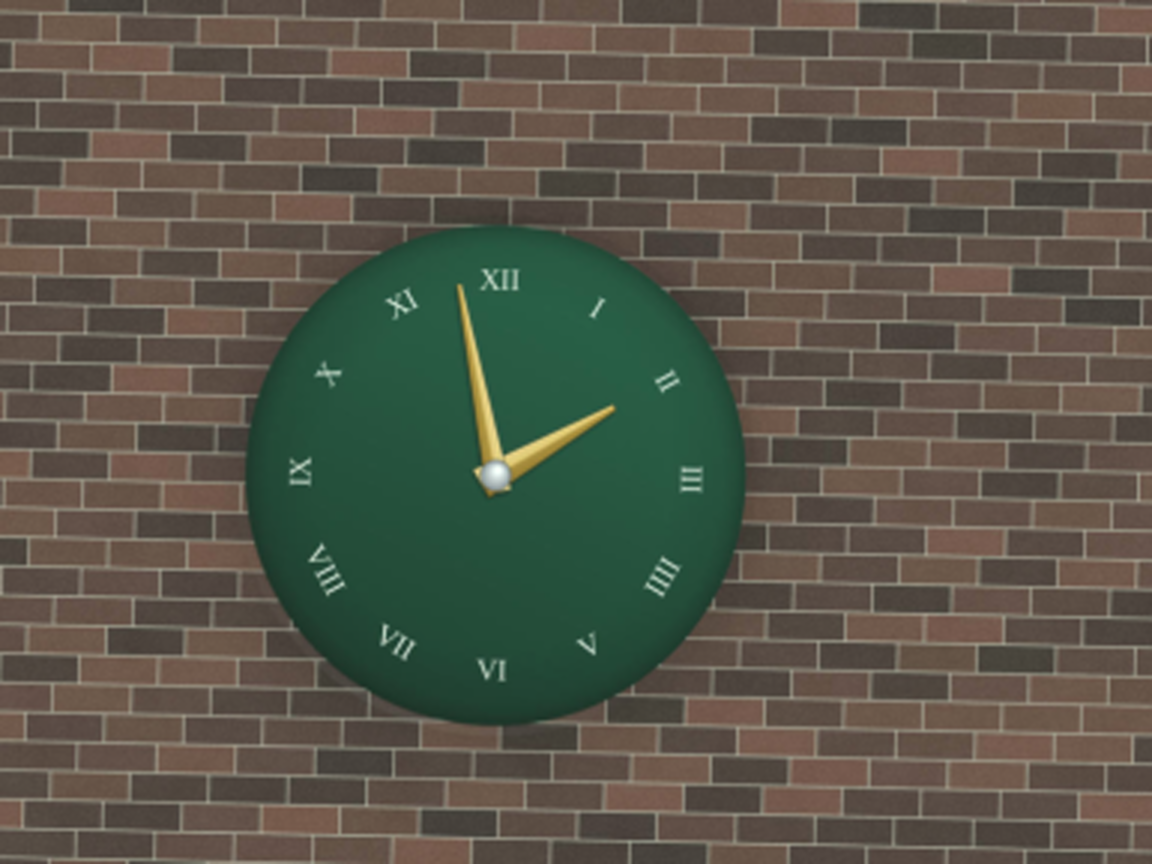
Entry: 1.58
